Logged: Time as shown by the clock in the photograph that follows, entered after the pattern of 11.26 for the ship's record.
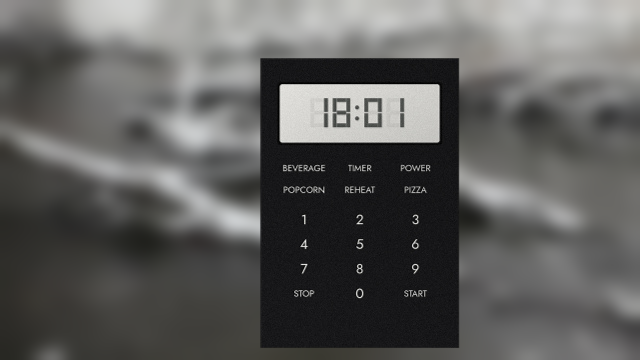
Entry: 18.01
